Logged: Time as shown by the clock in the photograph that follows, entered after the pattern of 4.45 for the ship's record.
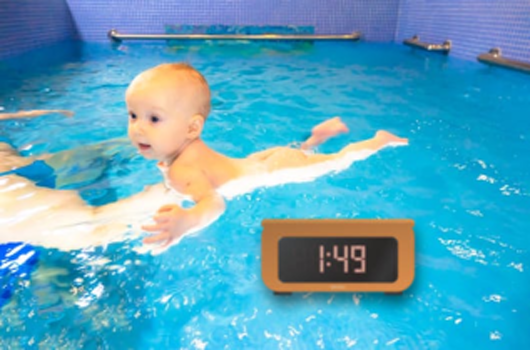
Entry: 1.49
